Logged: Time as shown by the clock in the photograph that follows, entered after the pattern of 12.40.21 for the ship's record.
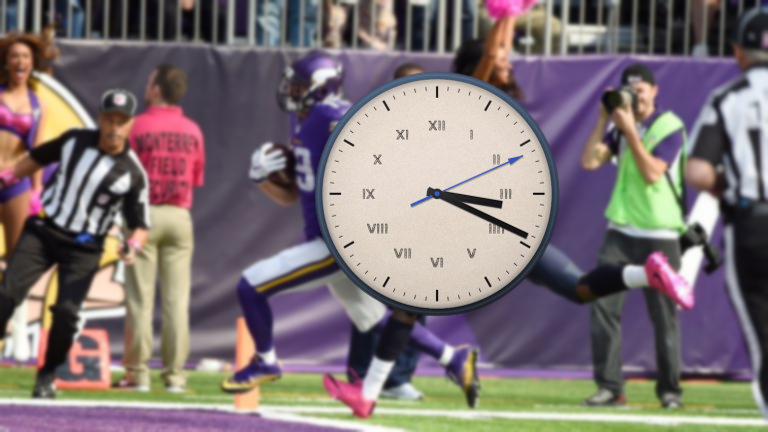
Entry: 3.19.11
